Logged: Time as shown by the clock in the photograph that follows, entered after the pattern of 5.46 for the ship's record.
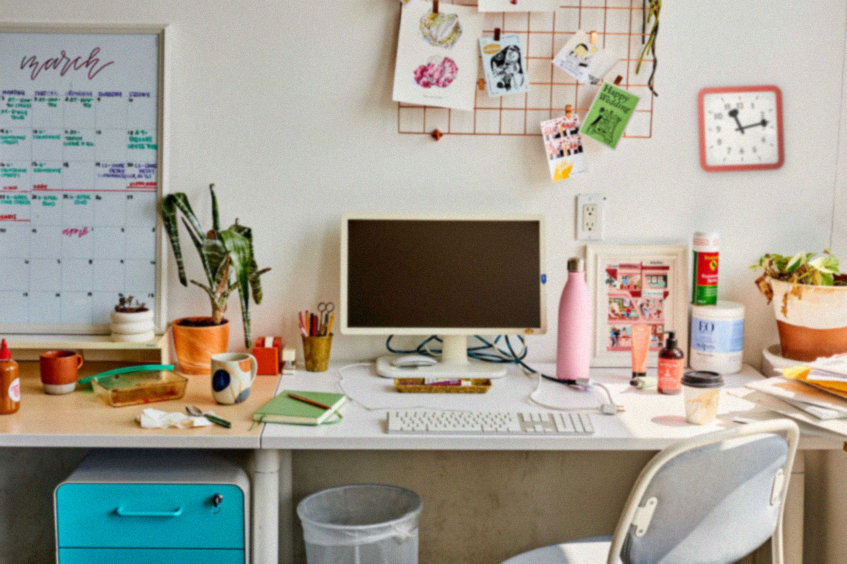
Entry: 11.13
